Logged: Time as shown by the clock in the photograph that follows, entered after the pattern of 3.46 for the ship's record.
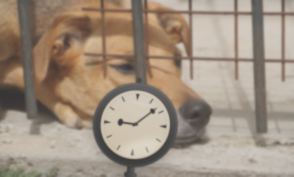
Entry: 9.08
